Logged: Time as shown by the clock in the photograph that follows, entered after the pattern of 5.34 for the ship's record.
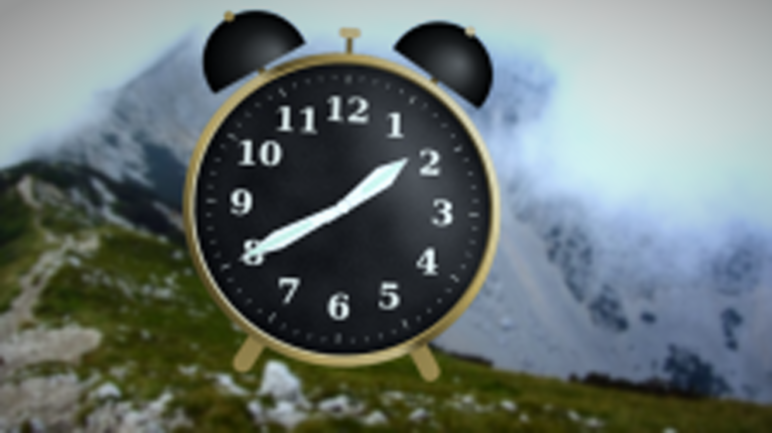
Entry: 1.40
